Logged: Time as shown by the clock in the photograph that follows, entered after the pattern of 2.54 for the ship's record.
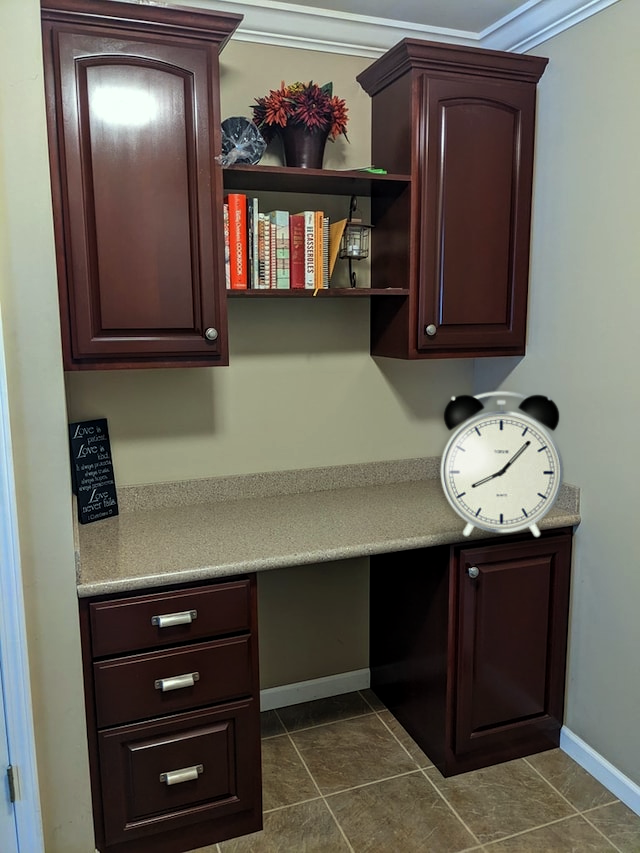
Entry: 8.07
